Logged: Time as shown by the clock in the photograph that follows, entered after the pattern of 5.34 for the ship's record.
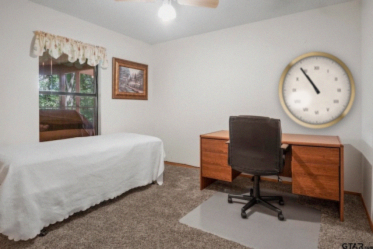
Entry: 10.54
